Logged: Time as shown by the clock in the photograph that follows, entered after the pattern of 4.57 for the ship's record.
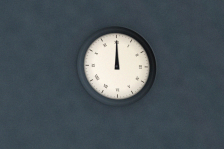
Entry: 12.00
